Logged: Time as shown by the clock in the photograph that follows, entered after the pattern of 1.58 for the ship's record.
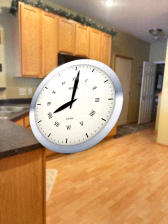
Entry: 8.01
